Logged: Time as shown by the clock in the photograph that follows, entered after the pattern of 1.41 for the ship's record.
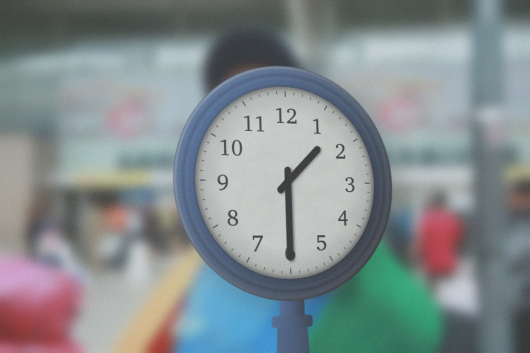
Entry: 1.30
